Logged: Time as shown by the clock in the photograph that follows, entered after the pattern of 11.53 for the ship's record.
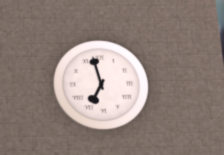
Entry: 6.58
